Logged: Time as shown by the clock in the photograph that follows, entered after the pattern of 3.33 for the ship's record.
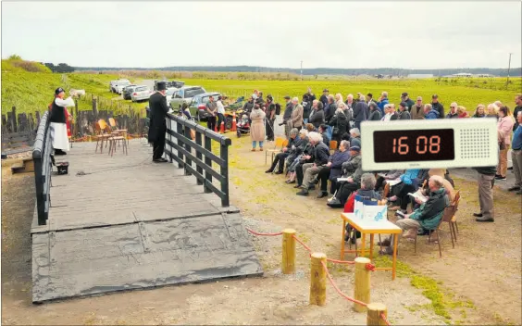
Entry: 16.08
